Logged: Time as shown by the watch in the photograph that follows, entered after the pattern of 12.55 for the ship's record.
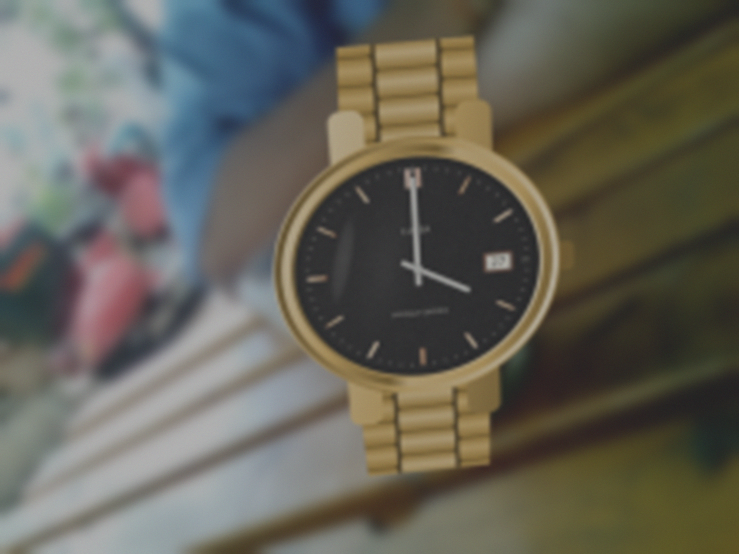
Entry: 4.00
